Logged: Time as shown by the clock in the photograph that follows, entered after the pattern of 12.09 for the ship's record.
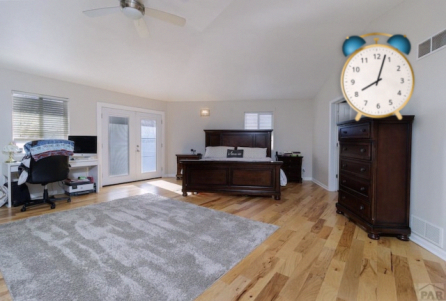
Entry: 8.03
